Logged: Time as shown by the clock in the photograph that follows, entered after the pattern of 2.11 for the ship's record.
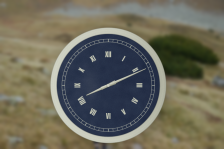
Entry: 8.11
